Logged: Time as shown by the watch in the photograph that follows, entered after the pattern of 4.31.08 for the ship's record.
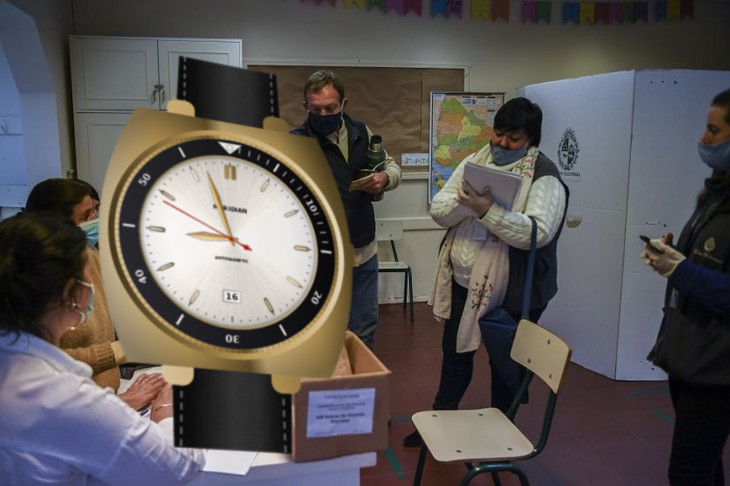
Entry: 8.56.49
